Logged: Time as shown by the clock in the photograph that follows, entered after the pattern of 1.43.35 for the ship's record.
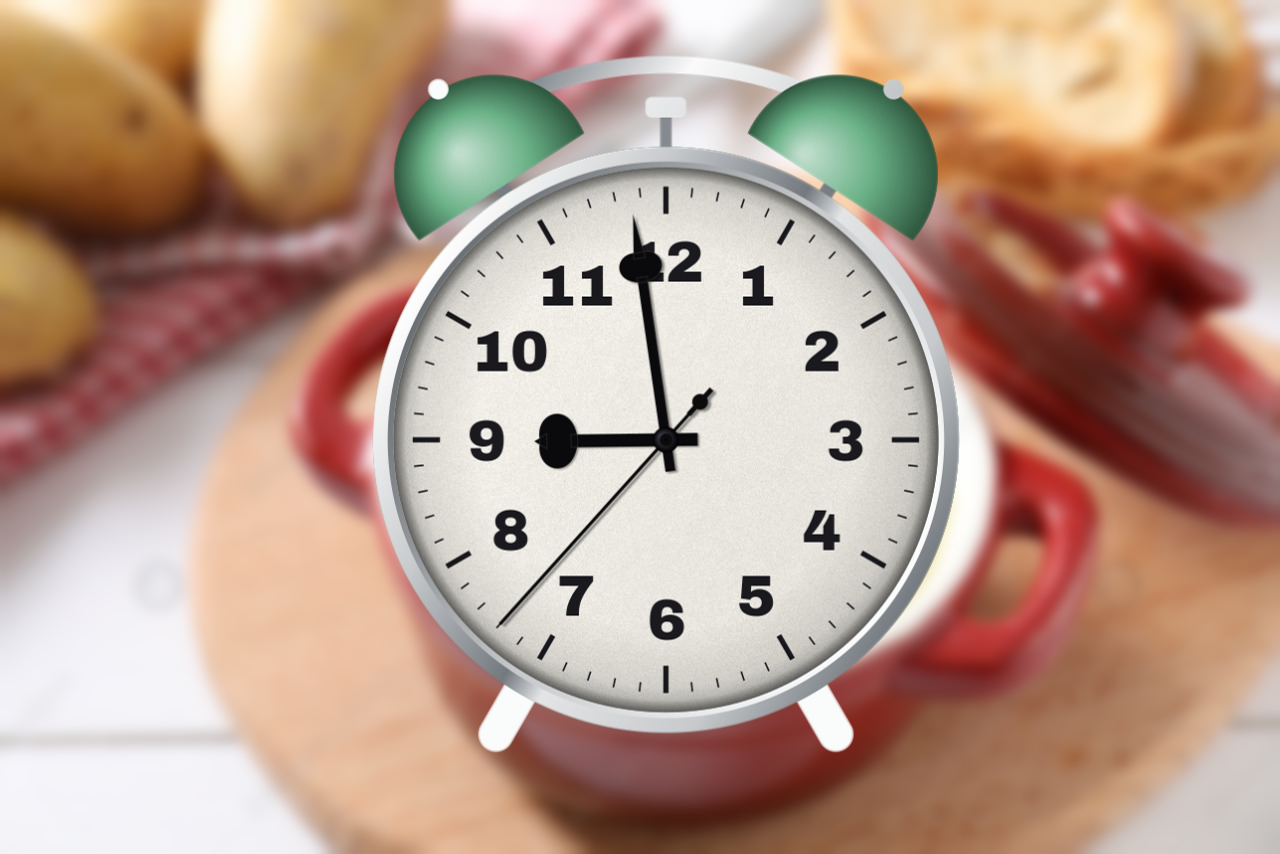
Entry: 8.58.37
